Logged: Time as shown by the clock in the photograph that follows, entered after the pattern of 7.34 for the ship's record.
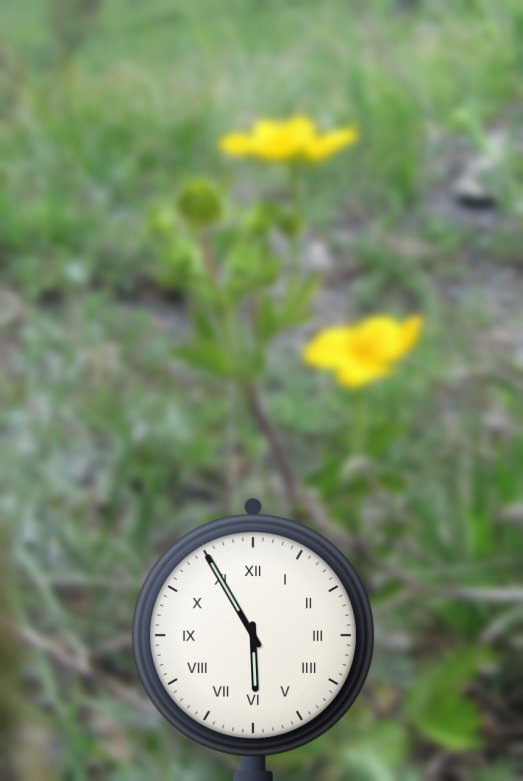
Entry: 5.55
